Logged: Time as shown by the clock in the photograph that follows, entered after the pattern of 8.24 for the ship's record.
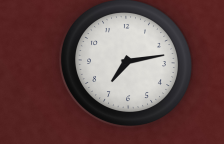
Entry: 7.13
